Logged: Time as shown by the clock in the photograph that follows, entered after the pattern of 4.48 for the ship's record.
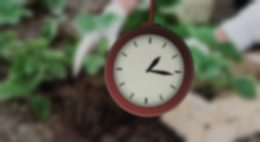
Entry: 1.16
